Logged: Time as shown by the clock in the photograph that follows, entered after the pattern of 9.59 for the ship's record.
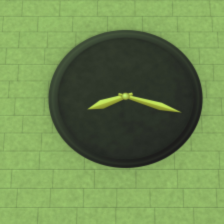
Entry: 8.18
